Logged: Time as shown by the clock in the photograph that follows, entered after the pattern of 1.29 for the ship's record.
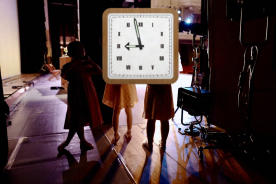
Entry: 8.58
